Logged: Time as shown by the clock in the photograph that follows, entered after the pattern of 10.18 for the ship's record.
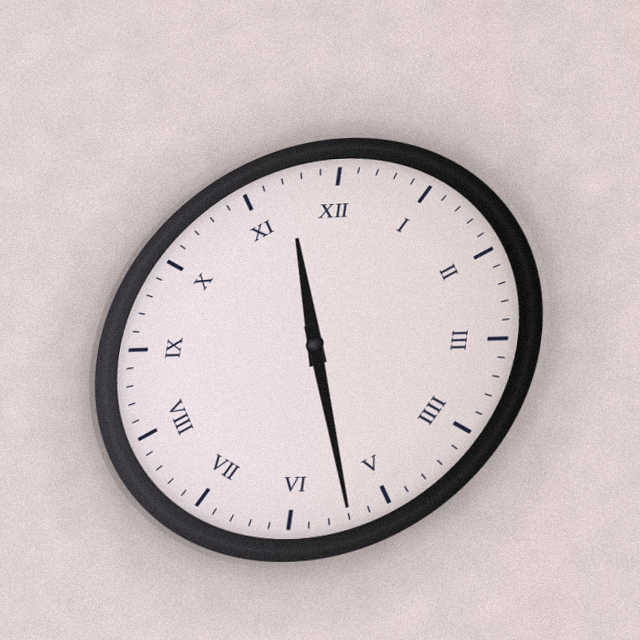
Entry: 11.27
